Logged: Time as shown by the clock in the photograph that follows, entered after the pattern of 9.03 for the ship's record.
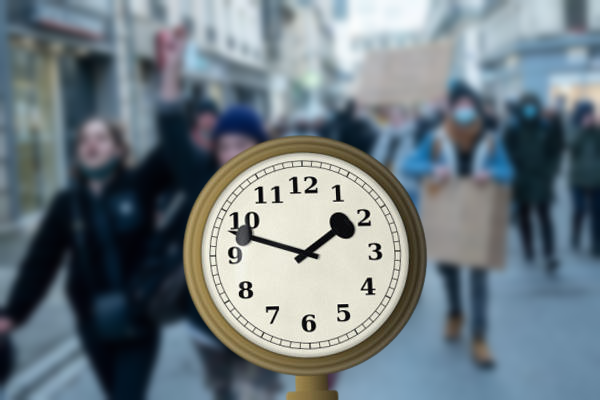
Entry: 1.48
